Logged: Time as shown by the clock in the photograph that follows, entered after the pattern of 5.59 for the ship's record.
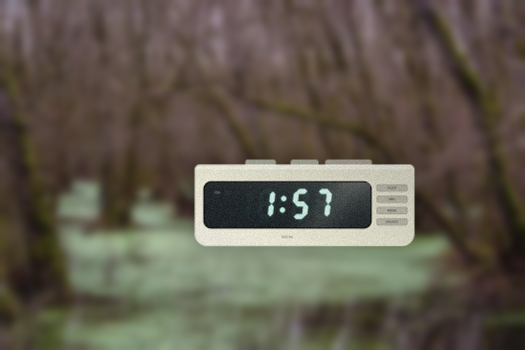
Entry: 1.57
